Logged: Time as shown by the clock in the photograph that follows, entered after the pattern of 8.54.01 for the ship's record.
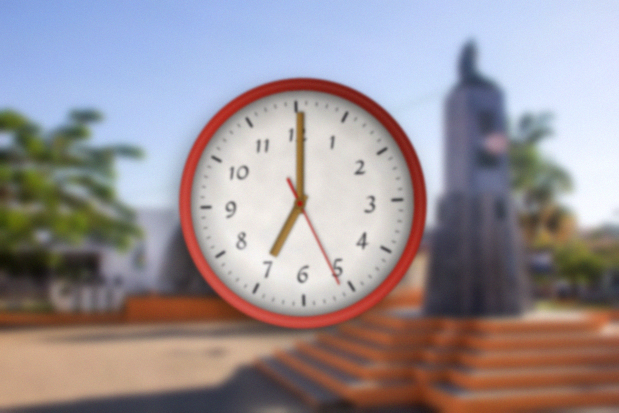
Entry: 7.00.26
